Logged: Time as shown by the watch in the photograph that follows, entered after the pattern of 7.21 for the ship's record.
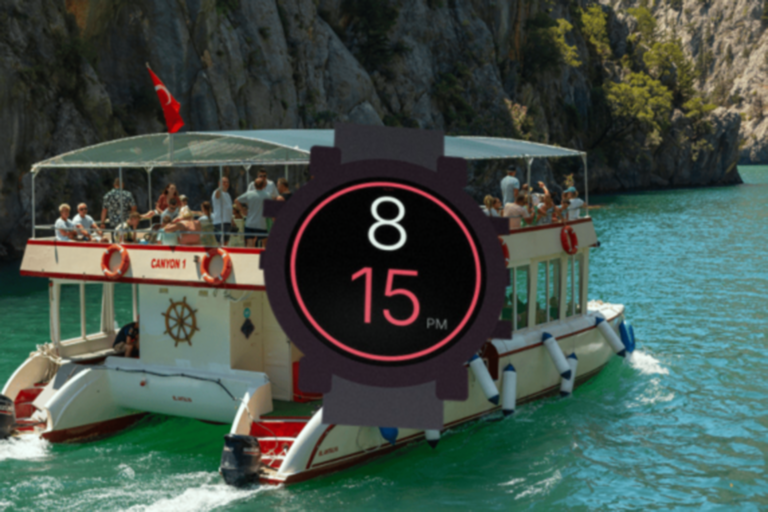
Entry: 8.15
